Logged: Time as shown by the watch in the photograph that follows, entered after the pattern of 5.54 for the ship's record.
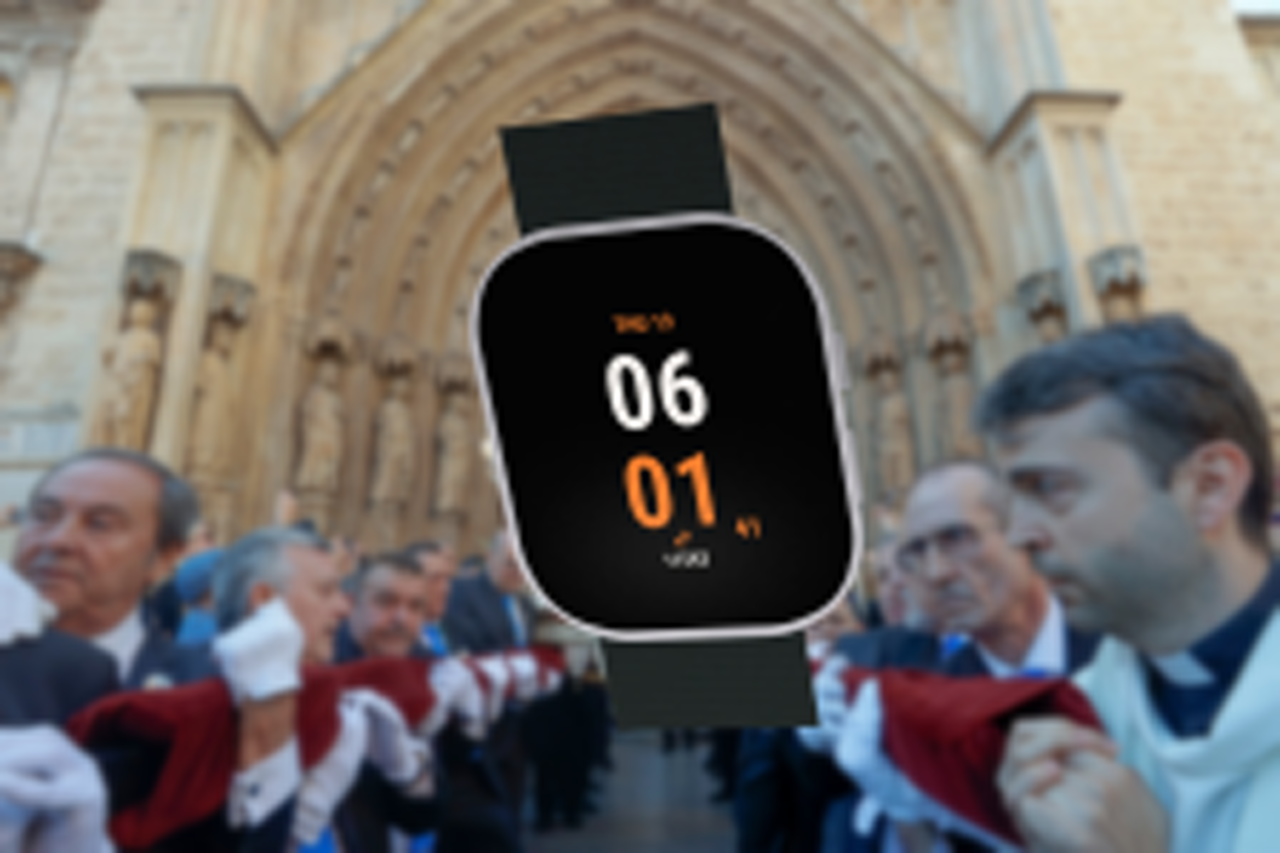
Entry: 6.01
